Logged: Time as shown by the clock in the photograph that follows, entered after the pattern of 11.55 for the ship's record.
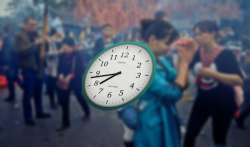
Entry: 7.43
